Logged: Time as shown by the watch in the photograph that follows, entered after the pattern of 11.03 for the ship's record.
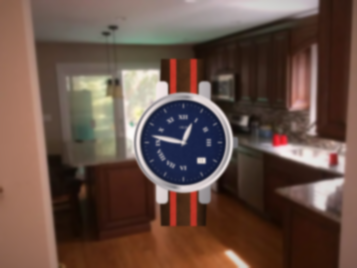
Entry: 12.47
